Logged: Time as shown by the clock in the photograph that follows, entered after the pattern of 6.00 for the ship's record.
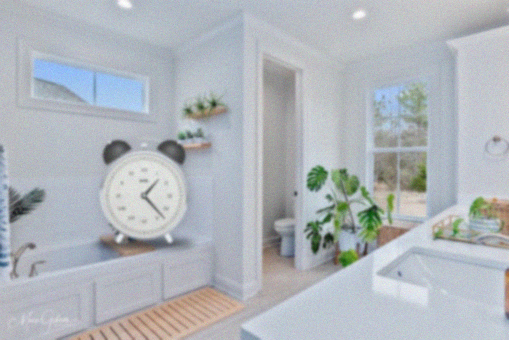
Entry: 1.23
